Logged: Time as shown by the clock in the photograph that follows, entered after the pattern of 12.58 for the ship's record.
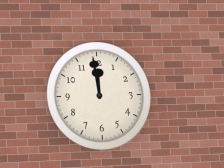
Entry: 11.59
